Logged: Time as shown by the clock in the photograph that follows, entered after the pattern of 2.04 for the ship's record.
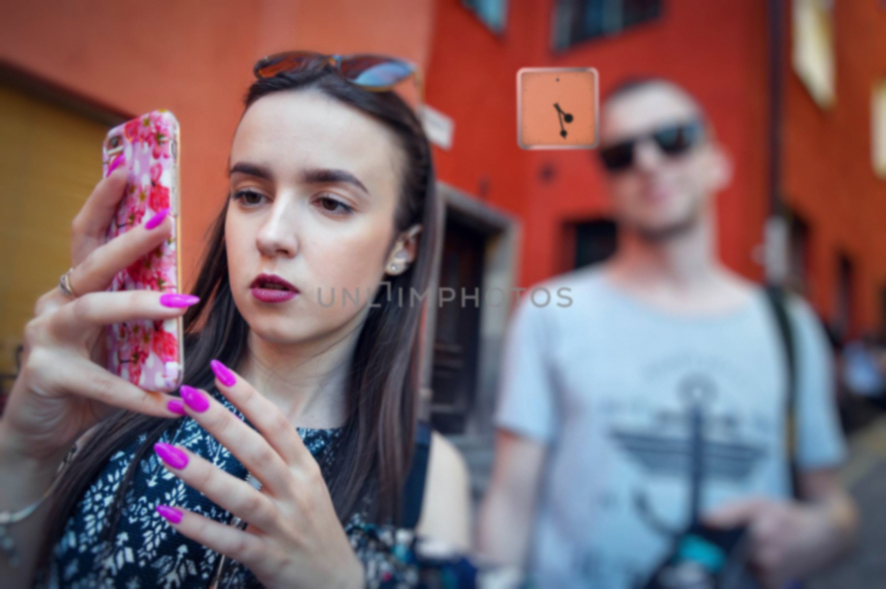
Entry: 4.28
